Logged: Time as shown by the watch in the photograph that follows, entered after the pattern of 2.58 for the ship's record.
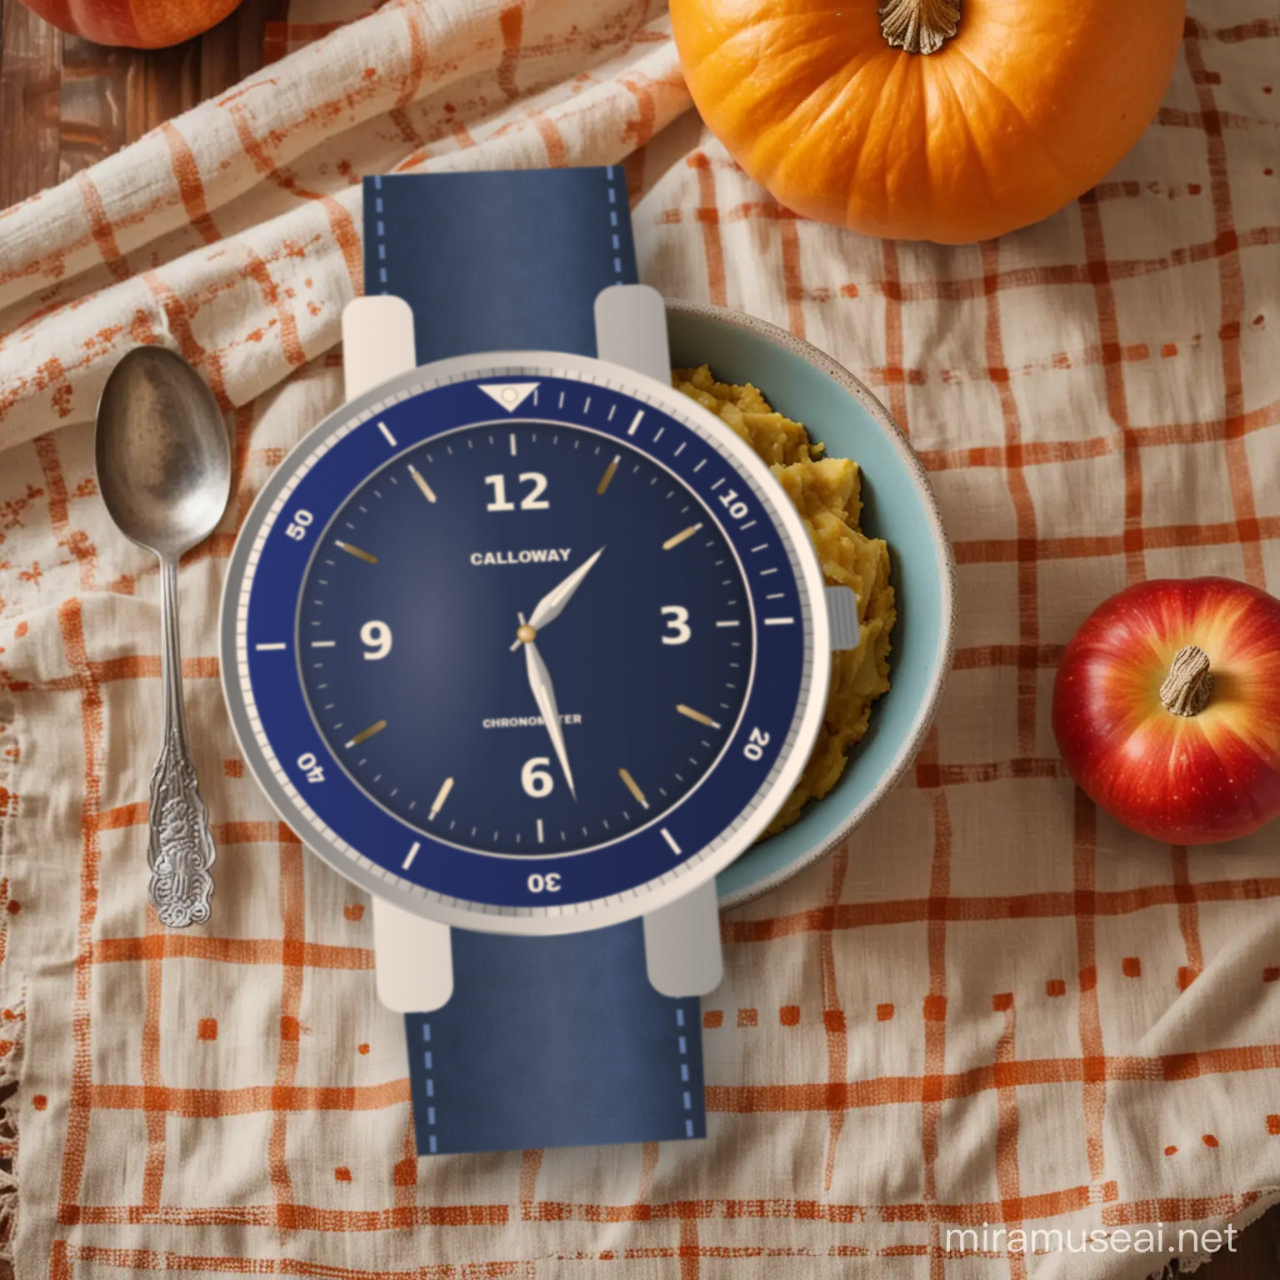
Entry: 1.28
